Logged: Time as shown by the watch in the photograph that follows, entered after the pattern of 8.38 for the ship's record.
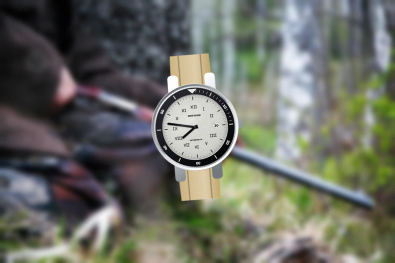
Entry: 7.47
